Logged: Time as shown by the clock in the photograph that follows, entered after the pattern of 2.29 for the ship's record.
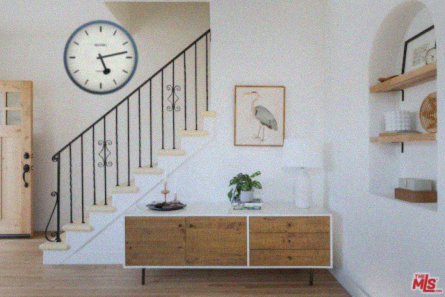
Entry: 5.13
